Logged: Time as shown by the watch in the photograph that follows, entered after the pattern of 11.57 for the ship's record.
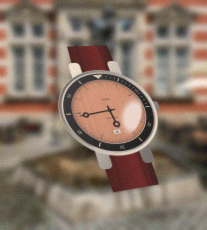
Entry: 5.44
